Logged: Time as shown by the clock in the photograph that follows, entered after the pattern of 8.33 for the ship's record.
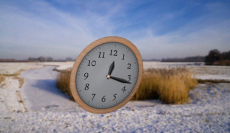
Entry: 12.17
